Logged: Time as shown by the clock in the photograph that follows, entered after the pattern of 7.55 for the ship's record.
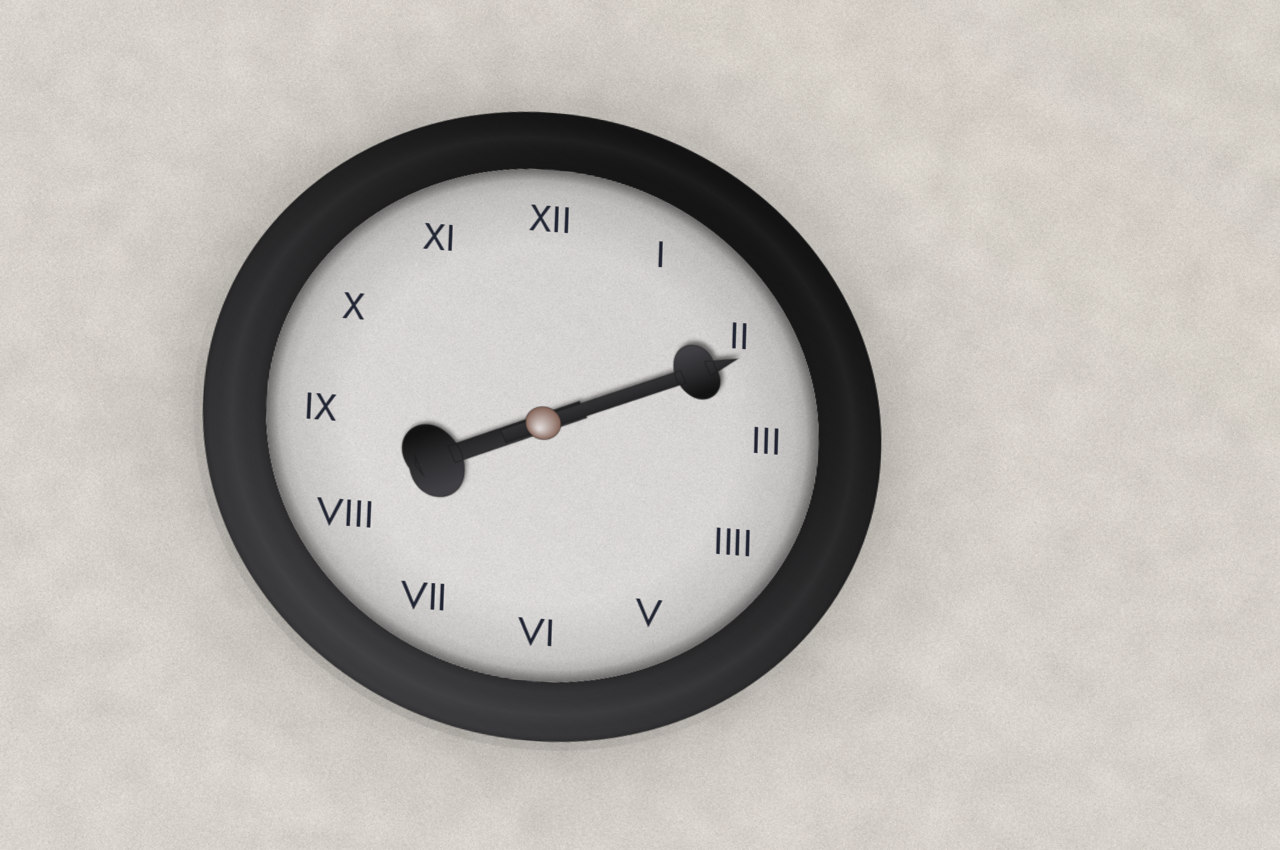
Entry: 8.11
